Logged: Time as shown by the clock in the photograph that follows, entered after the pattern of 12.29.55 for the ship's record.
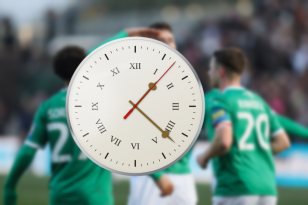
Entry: 1.22.07
